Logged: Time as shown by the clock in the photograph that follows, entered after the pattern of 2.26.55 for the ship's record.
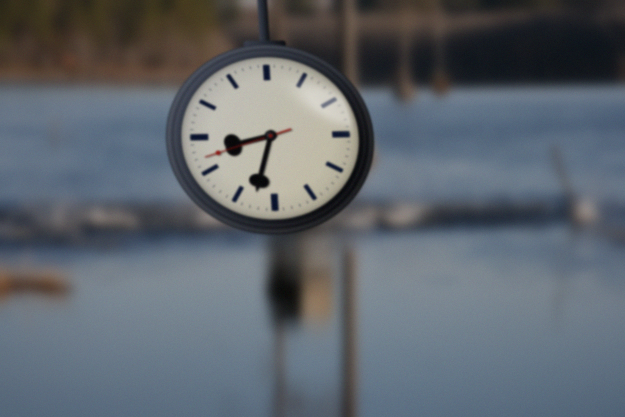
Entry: 8.32.42
